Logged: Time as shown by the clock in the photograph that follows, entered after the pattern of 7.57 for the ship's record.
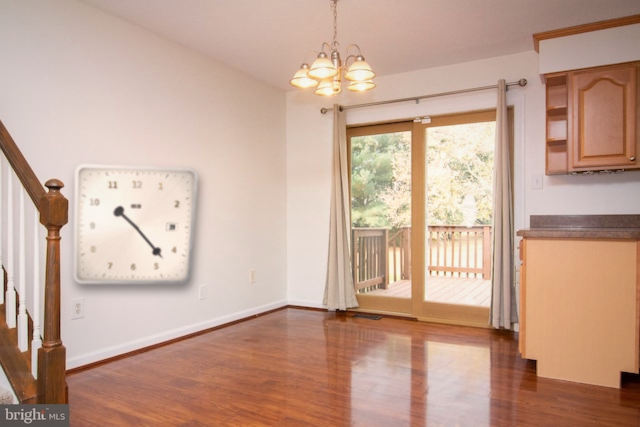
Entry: 10.23
